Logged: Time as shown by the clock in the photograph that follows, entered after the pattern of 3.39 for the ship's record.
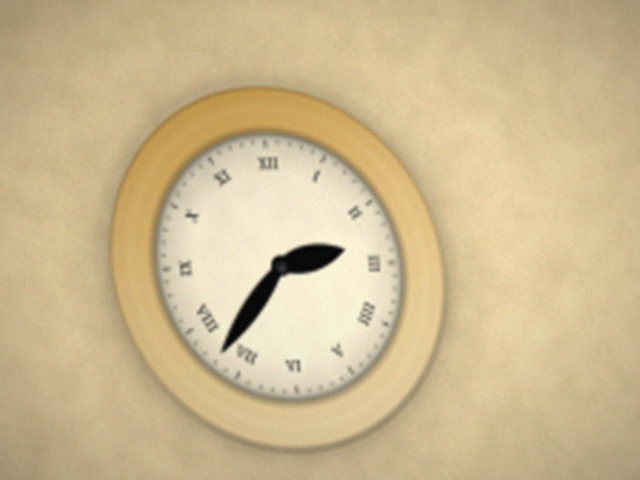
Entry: 2.37
